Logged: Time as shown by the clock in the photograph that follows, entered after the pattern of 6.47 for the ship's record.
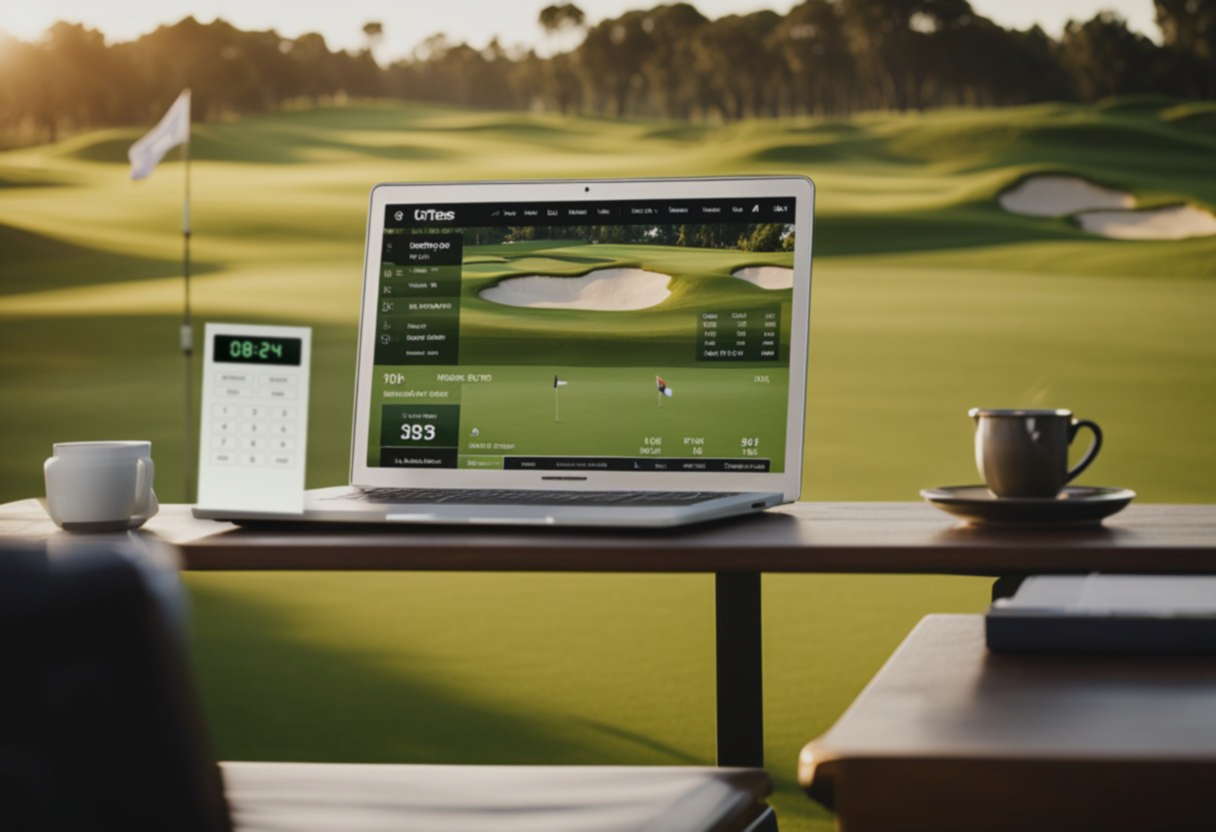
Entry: 8.24
